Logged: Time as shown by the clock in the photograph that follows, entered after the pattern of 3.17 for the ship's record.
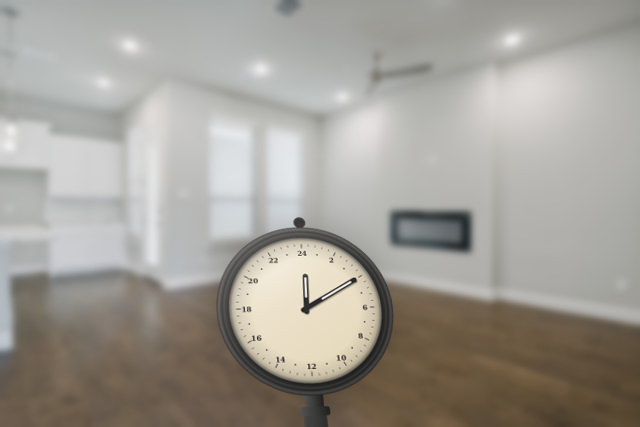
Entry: 0.10
